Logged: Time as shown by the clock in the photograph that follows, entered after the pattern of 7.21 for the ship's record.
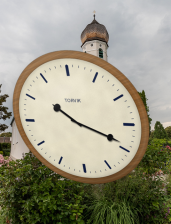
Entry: 10.19
